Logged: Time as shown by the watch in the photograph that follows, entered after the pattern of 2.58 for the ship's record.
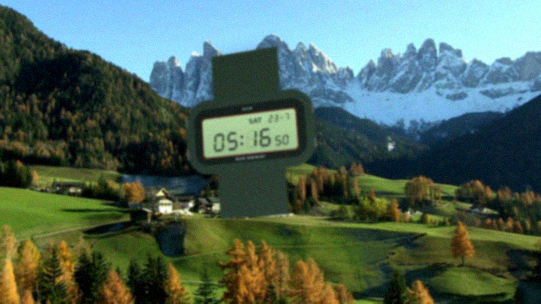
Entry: 5.16
